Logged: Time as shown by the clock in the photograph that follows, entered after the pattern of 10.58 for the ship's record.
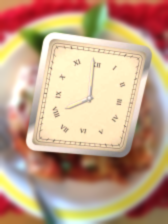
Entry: 7.59
